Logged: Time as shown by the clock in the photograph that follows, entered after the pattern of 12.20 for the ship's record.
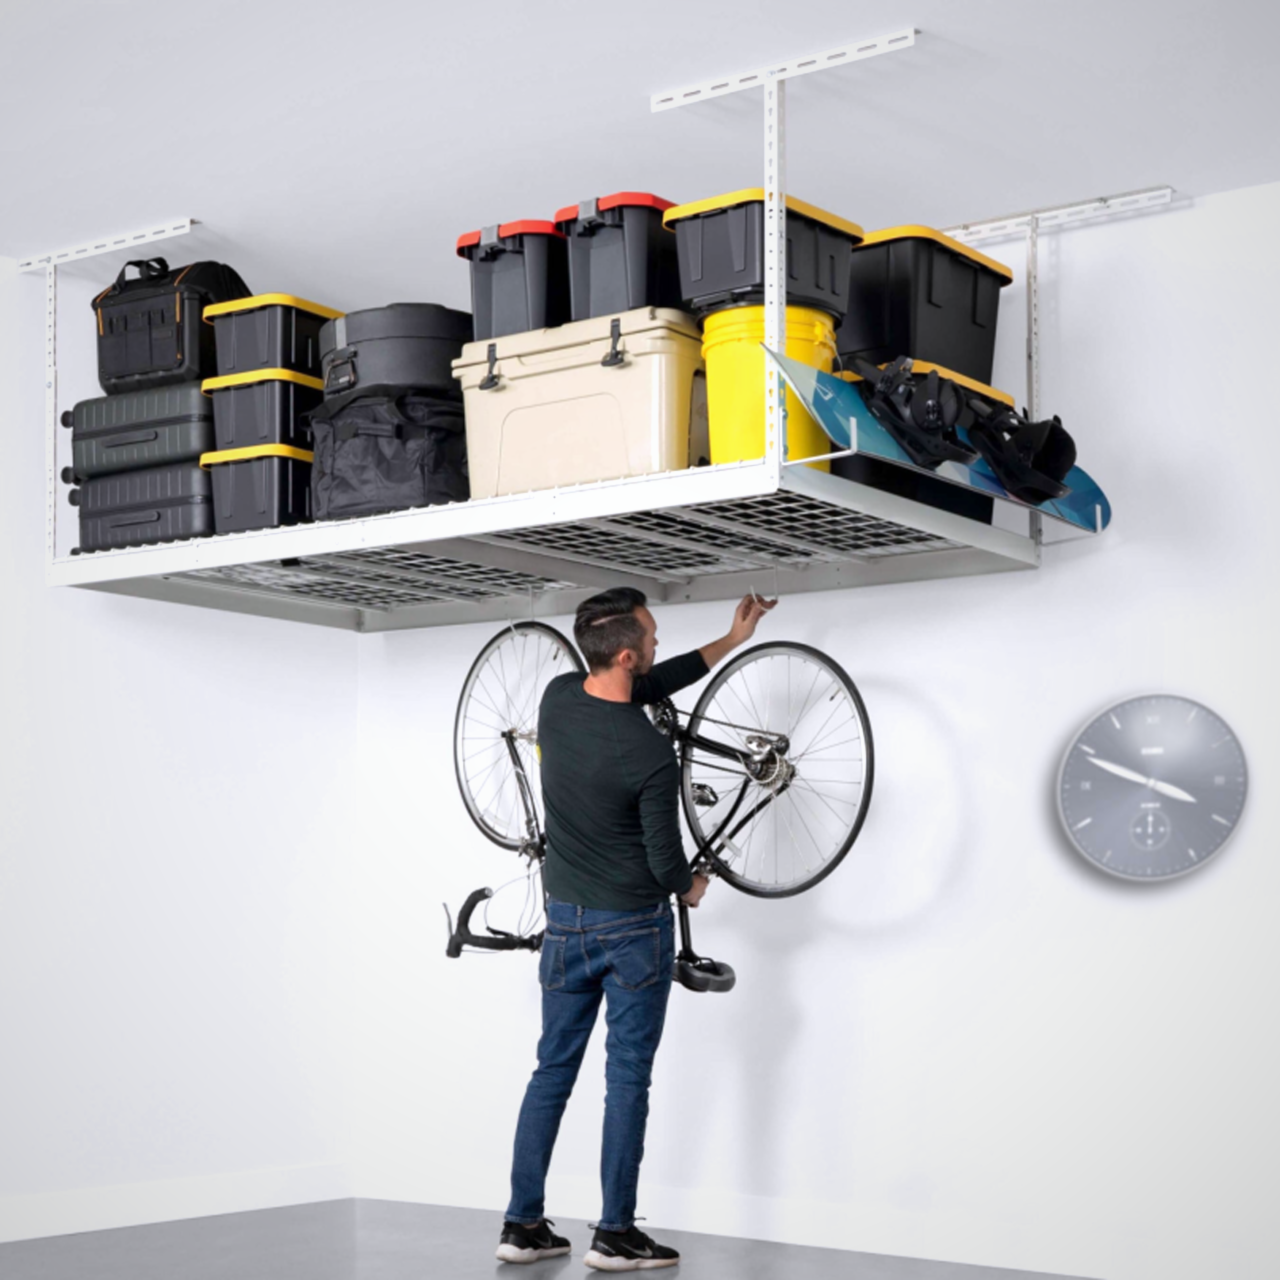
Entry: 3.49
